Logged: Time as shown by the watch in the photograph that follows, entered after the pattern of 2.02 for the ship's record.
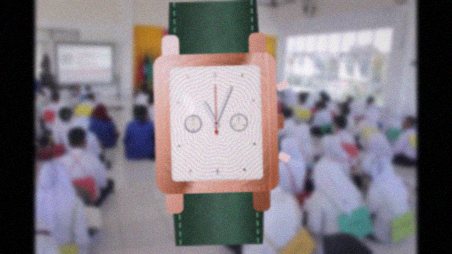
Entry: 11.04
